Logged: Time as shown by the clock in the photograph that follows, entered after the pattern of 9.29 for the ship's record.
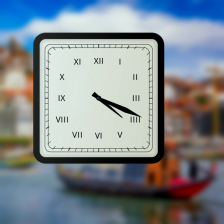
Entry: 4.19
